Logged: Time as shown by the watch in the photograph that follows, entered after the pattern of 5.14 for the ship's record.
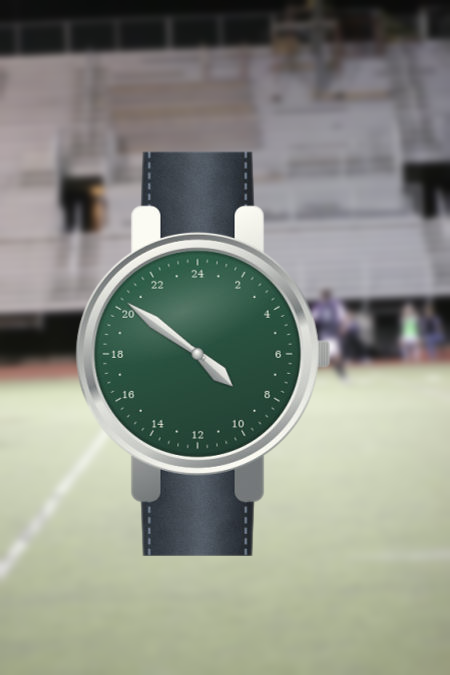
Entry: 8.51
